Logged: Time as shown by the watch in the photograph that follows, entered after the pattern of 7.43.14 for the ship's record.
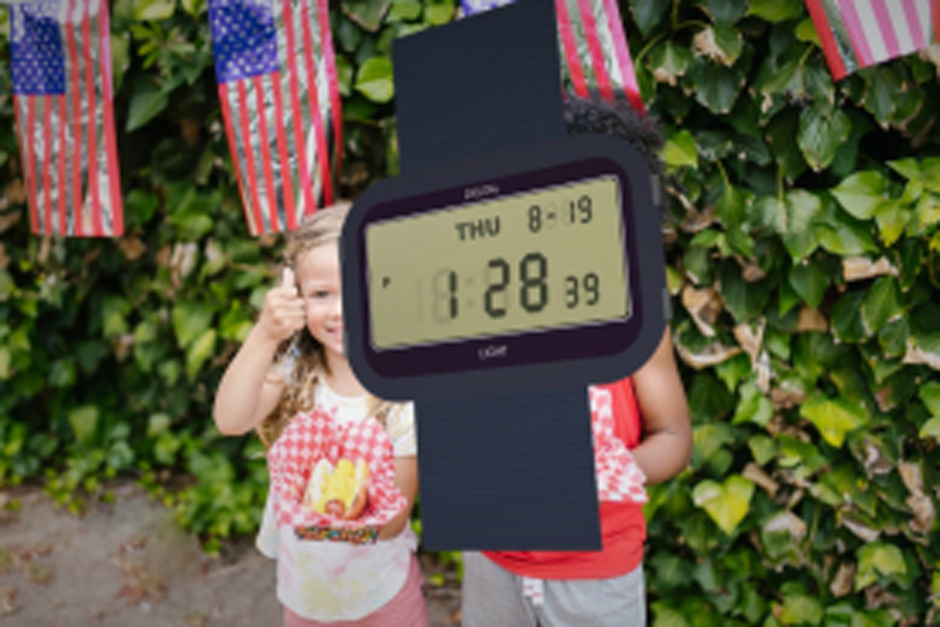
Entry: 1.28.39
